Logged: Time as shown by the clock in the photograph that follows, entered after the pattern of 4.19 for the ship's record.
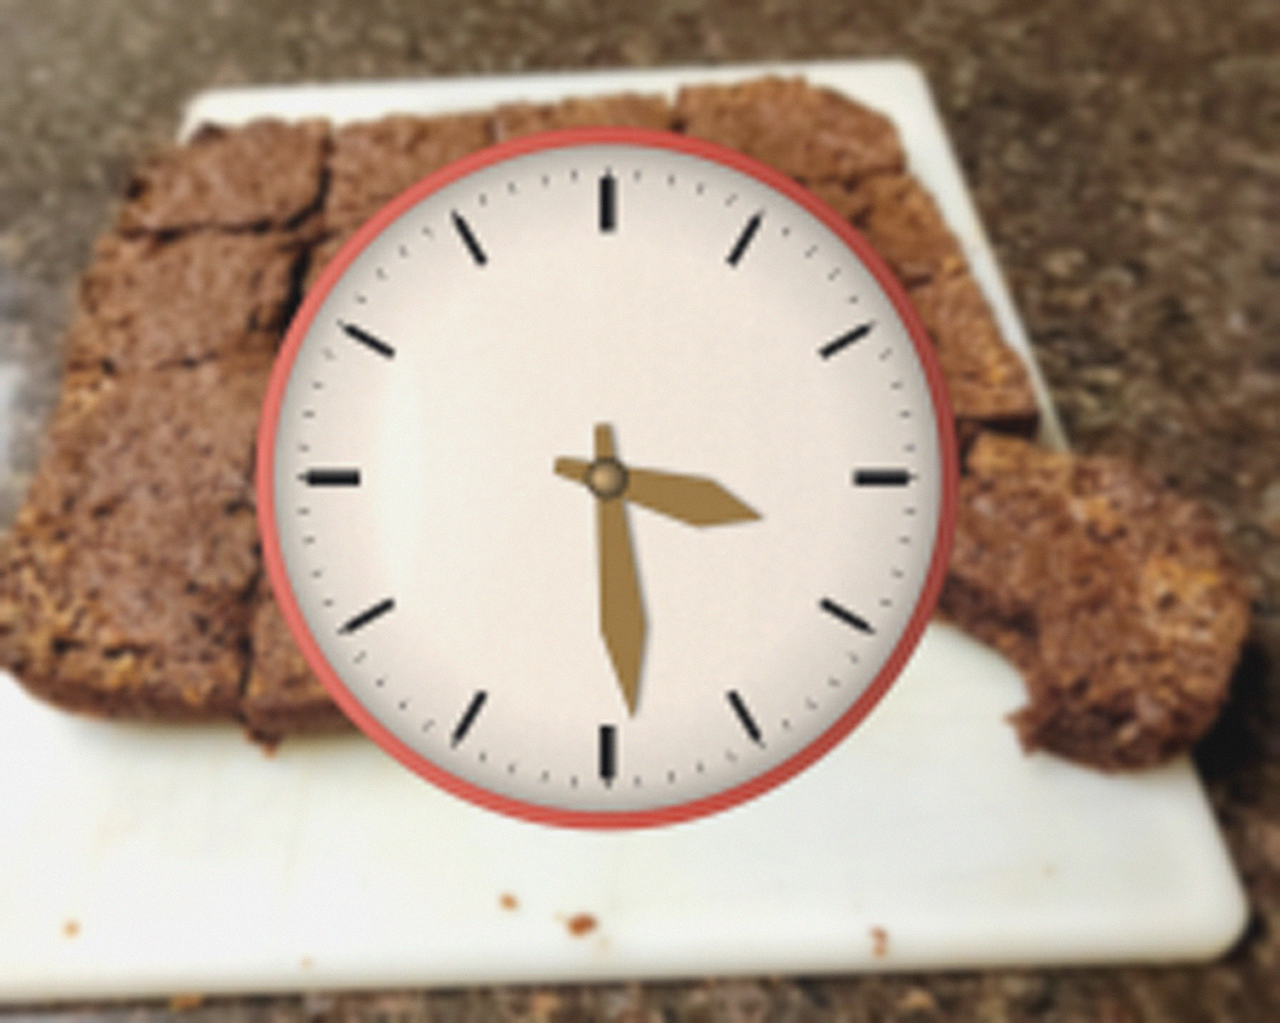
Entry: 3.29
